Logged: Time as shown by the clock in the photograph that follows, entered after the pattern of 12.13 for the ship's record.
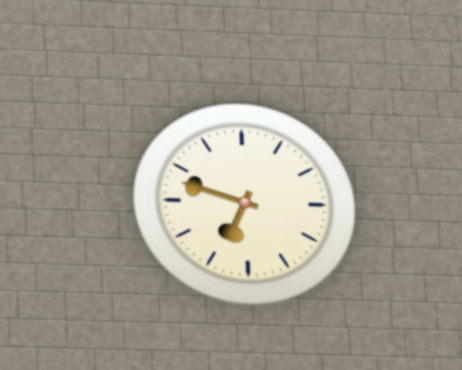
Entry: 6.48
